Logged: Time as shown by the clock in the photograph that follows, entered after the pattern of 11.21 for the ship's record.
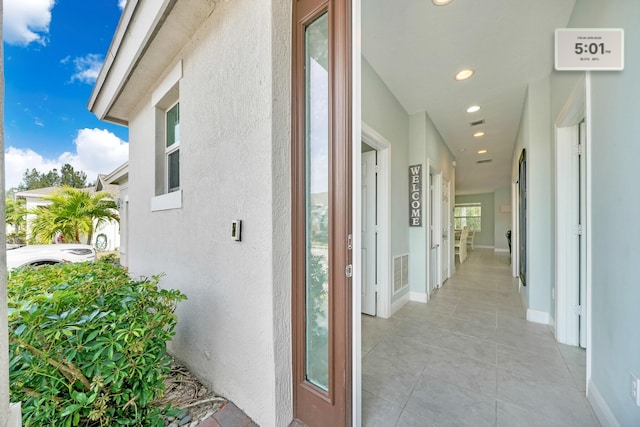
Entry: 5.01
